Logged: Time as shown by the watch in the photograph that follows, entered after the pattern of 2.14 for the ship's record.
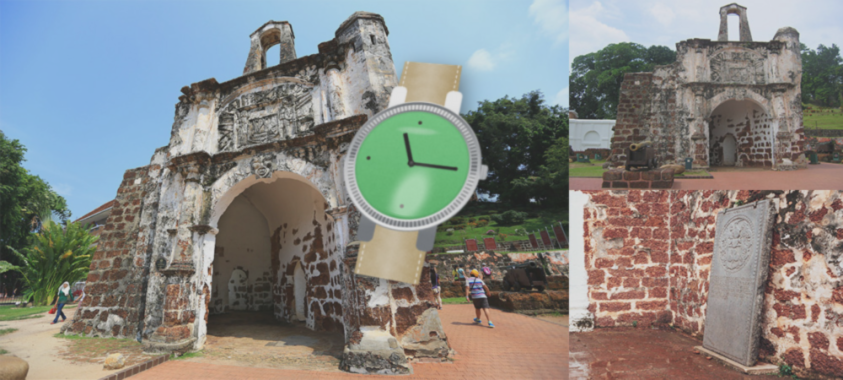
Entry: 11.15
